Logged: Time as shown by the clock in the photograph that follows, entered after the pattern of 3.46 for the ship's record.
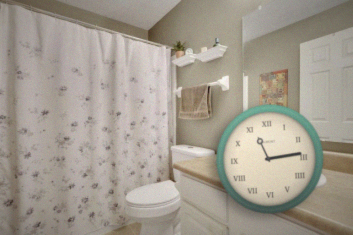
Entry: 11.14
